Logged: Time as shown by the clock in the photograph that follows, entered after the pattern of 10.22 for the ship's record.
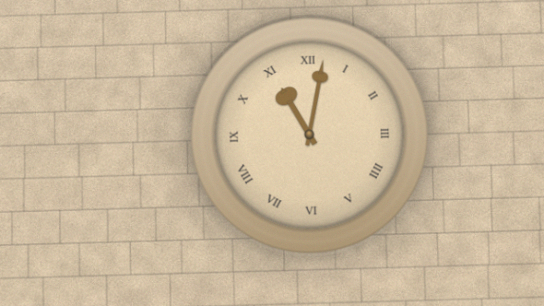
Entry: 11.02
